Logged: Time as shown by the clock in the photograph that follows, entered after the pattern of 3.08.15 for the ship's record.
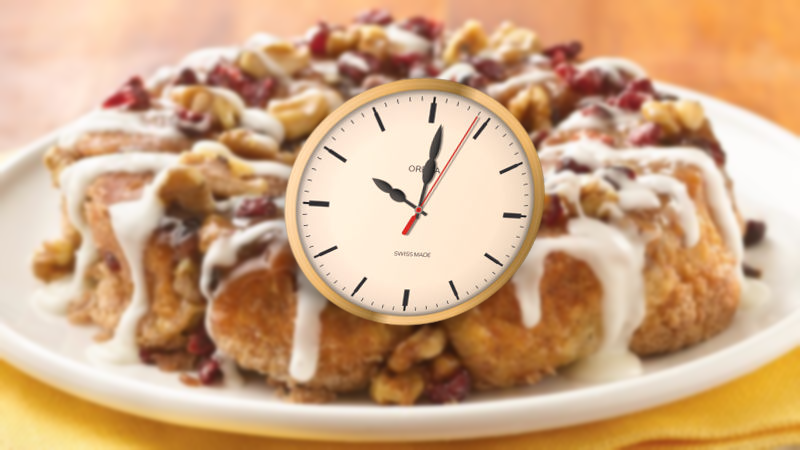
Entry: 10.01.04
